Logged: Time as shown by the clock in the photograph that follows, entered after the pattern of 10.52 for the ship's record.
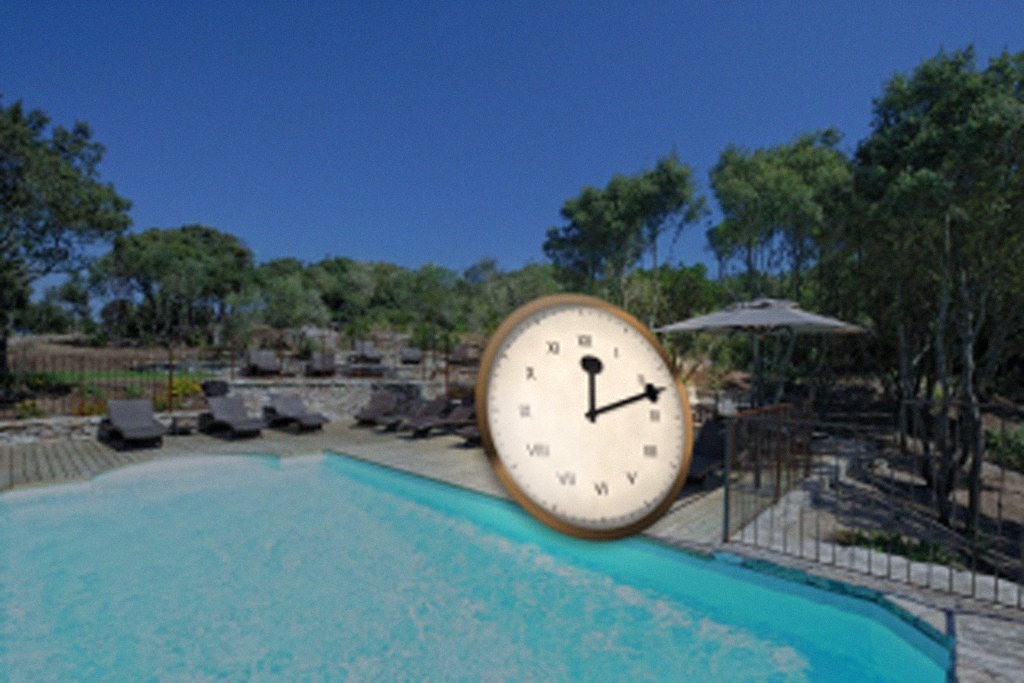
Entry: 12.12
